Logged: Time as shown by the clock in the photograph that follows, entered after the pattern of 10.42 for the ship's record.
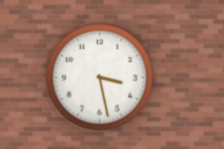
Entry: 3.28
